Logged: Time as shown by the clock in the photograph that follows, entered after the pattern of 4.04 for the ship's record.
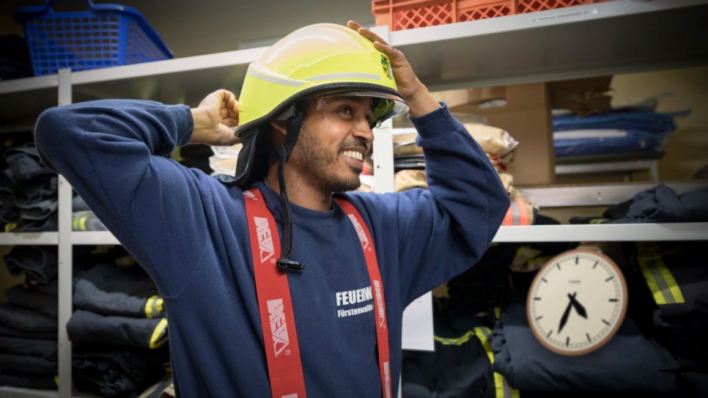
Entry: 4.33
